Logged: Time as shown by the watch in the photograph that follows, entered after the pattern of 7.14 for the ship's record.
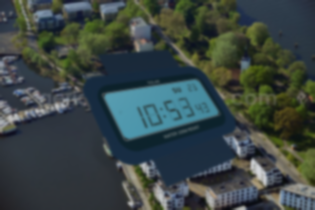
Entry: 10.53
